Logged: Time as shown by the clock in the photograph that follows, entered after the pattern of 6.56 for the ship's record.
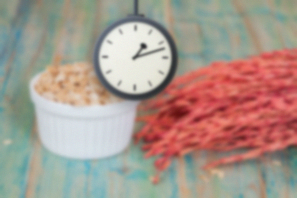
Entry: 1.12
